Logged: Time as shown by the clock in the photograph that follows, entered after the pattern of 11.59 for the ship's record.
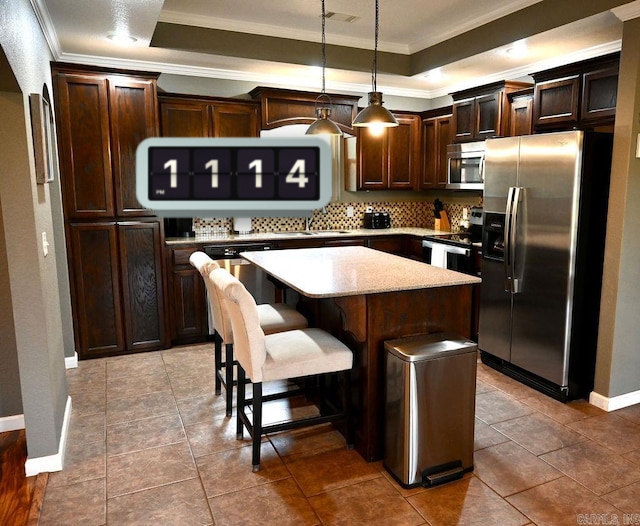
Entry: 11.14
